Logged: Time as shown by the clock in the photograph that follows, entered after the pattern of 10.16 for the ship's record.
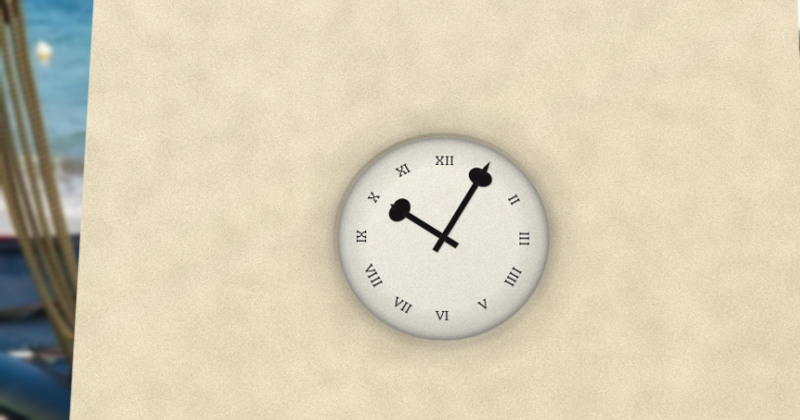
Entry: 10.05
